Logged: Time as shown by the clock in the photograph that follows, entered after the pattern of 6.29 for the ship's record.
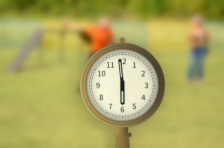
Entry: 5.59
